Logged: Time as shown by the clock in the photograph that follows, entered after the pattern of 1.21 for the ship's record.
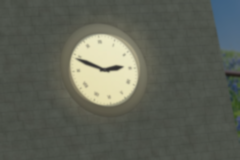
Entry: 2.49
